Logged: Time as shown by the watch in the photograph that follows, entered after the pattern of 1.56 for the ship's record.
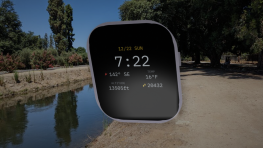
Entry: 7.22
